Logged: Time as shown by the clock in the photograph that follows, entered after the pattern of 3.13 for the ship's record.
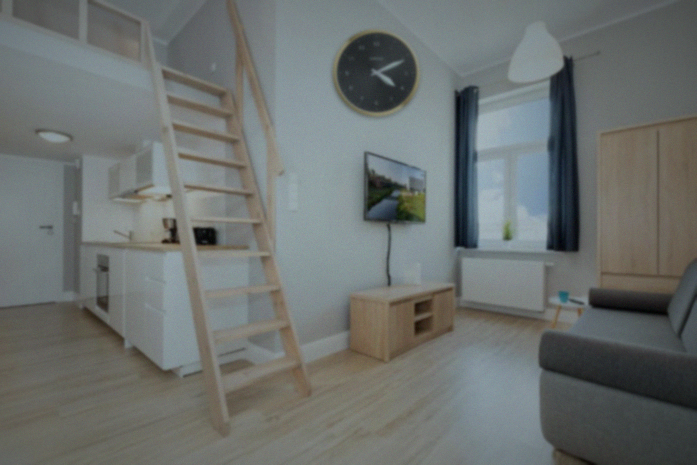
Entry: 4.11
